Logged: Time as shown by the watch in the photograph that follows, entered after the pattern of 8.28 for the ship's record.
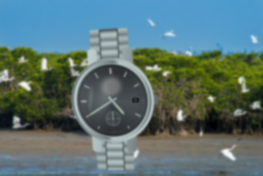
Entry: 4.40
